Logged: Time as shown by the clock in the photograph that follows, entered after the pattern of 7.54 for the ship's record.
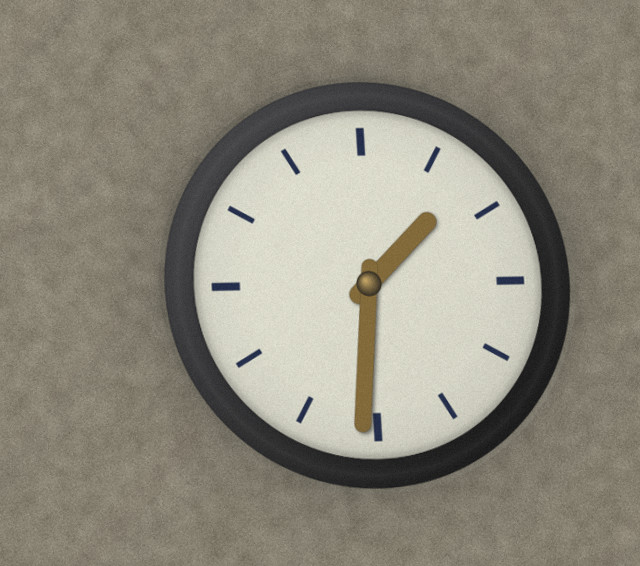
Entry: 1.31
